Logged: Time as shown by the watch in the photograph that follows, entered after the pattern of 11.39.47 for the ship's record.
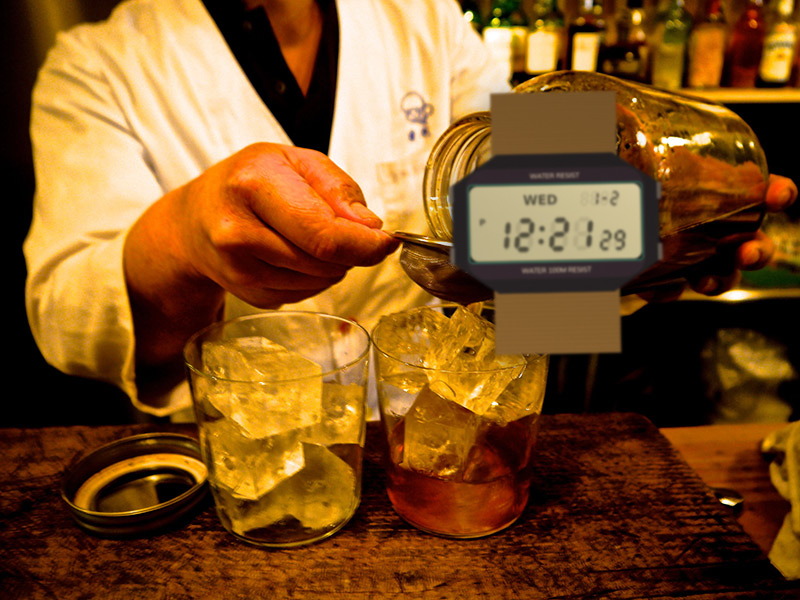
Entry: 12.21.29
